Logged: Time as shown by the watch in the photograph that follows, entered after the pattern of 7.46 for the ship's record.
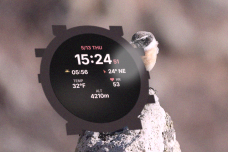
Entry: 15.24
